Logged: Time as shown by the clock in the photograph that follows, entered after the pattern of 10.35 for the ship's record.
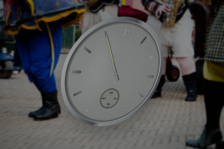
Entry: 10.55
